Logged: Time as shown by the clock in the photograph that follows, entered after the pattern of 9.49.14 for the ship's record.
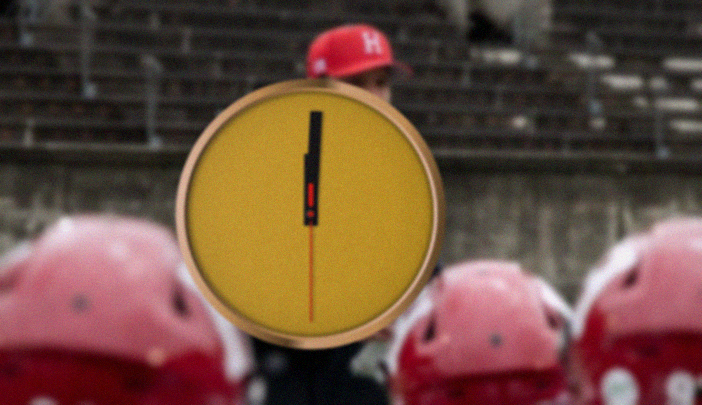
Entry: 12.00.30
